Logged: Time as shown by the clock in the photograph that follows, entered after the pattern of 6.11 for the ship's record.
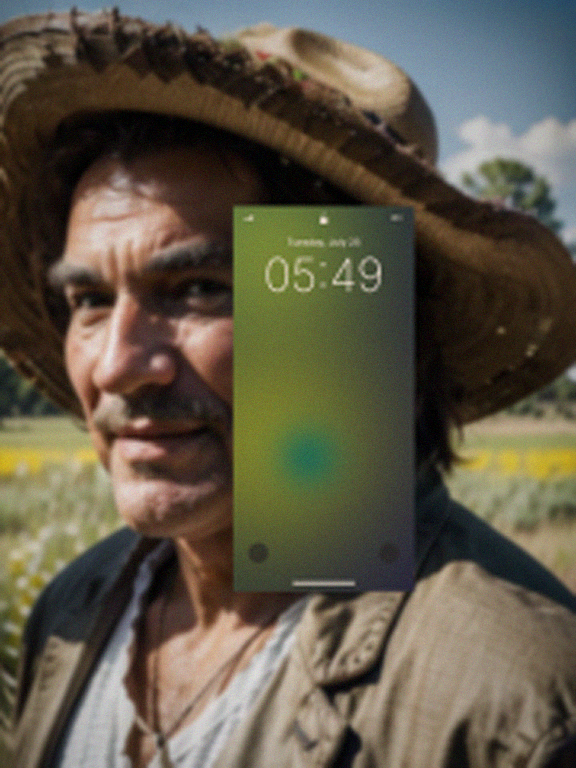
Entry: 5.49
